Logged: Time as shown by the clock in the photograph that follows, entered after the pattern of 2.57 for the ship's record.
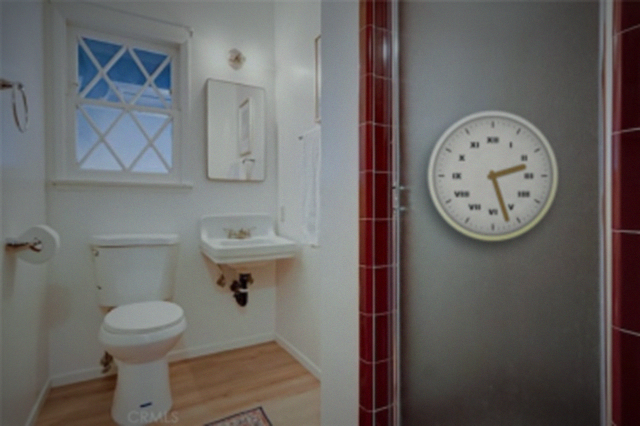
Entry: 2.27
